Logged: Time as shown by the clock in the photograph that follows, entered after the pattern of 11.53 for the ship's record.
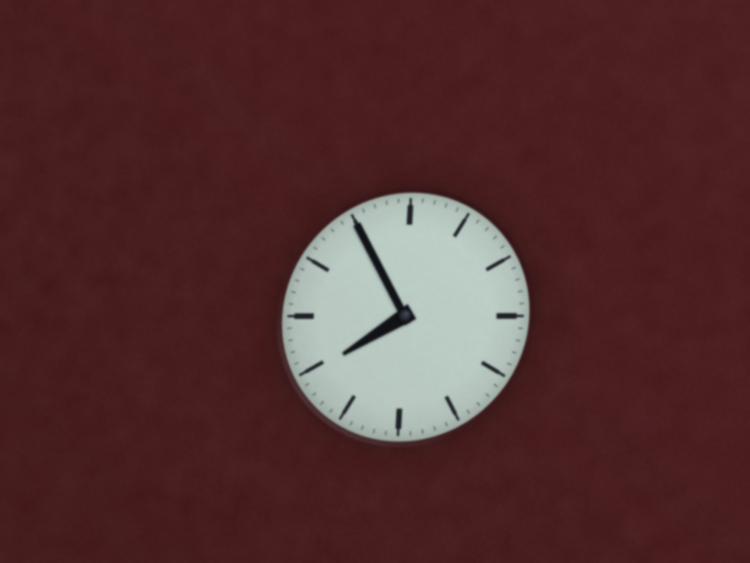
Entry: 7.55
